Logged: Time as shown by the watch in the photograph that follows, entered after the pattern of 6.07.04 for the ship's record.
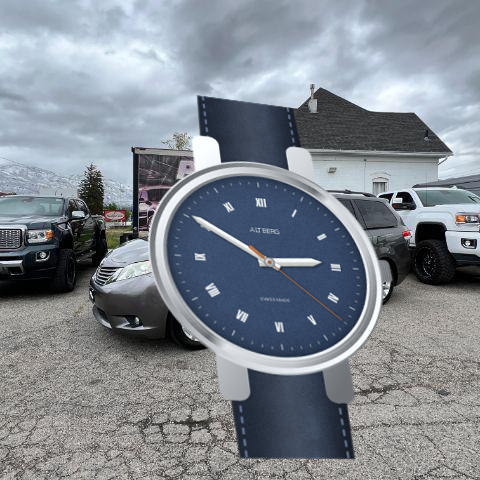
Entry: 2.50.22
